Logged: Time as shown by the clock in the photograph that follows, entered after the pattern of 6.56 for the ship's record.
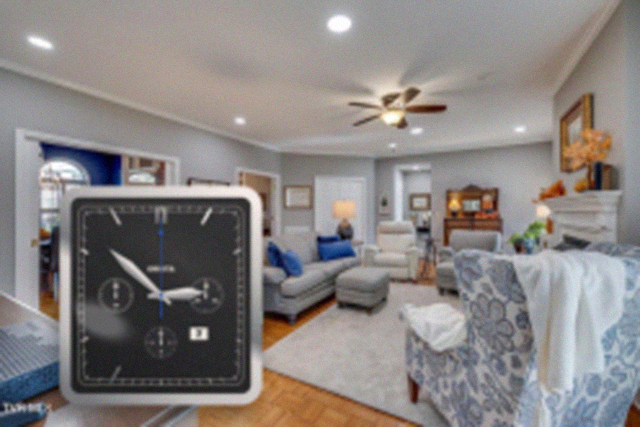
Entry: 2.52
